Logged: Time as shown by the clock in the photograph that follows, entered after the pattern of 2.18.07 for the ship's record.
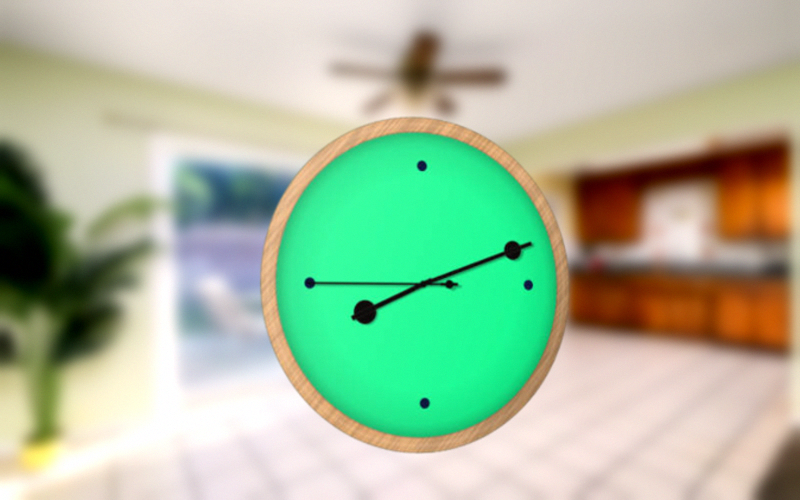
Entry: 8.11.45
